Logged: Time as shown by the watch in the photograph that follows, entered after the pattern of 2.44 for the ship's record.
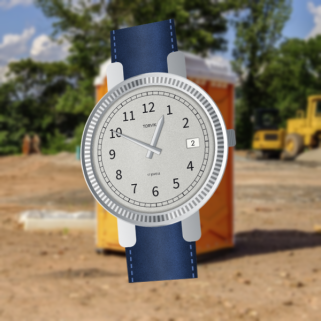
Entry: 12.50
